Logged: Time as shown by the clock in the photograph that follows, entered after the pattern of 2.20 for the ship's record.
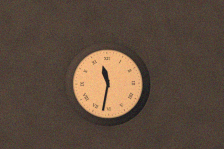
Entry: 11.32
